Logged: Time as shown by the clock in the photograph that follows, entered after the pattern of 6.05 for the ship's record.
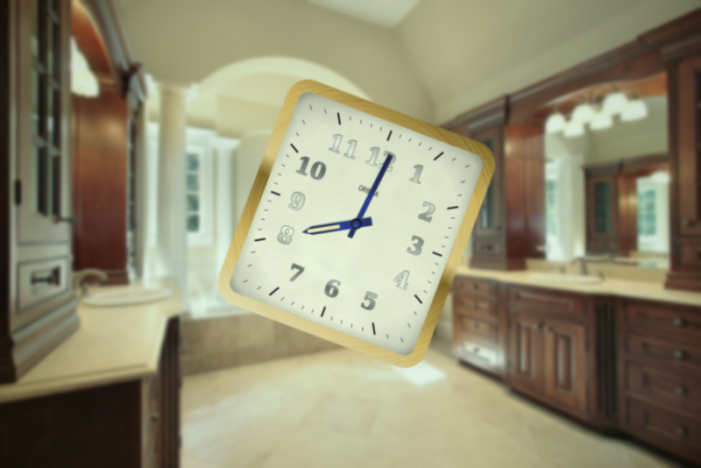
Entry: 8.01
